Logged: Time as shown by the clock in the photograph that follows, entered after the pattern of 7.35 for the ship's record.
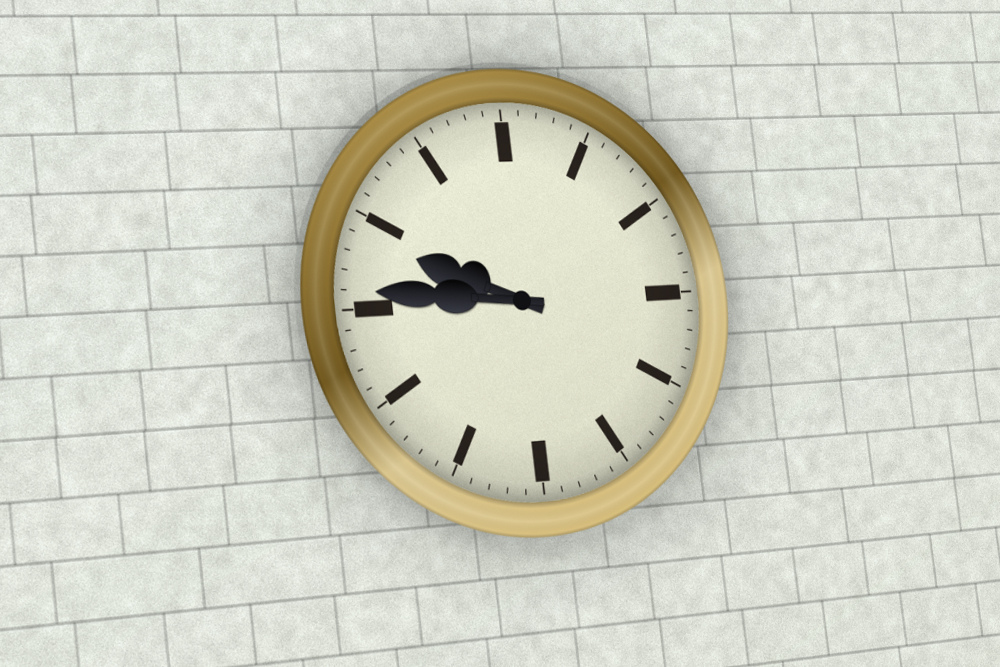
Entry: 9.46
